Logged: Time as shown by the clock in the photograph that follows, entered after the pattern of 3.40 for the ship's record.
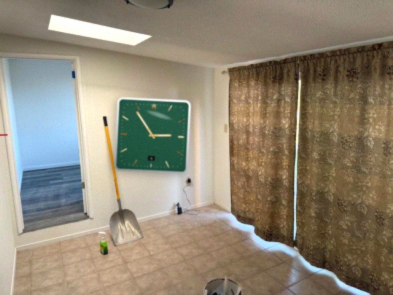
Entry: 2.54
